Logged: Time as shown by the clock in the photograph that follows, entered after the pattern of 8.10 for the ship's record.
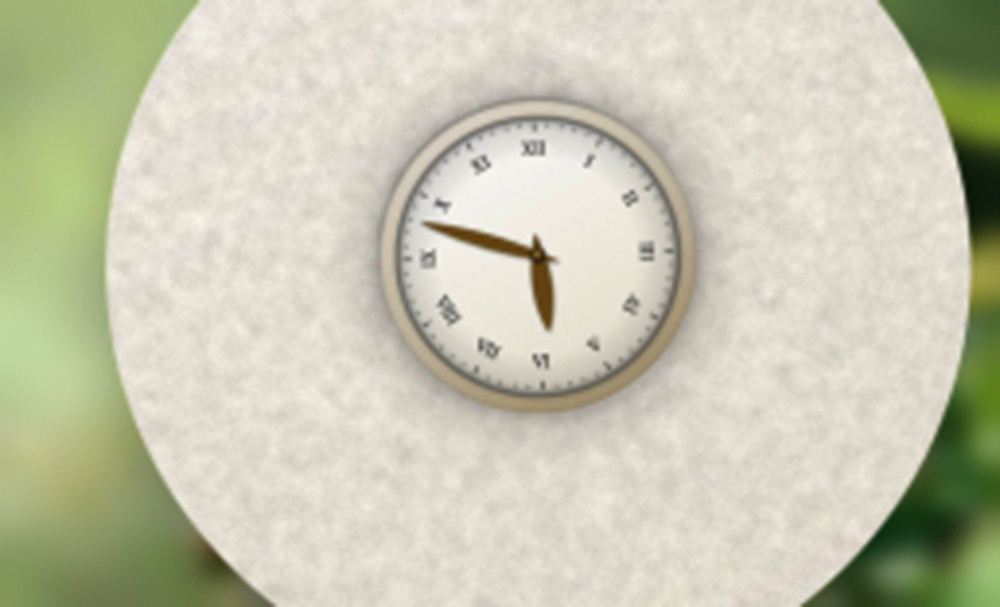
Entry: 5.48
